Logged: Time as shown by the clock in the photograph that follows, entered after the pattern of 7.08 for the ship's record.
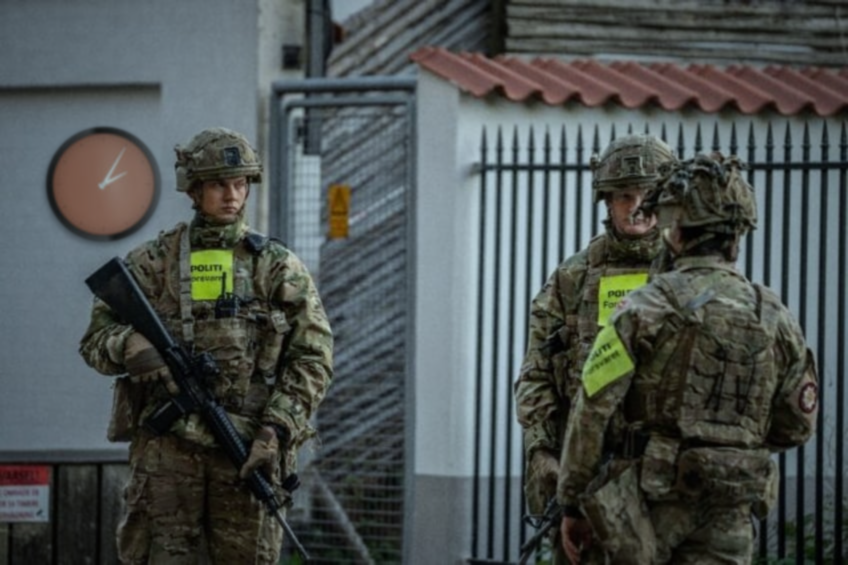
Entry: 2.05
